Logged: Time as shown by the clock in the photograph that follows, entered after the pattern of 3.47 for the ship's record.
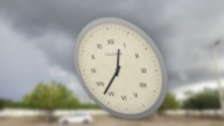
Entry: 12.37
